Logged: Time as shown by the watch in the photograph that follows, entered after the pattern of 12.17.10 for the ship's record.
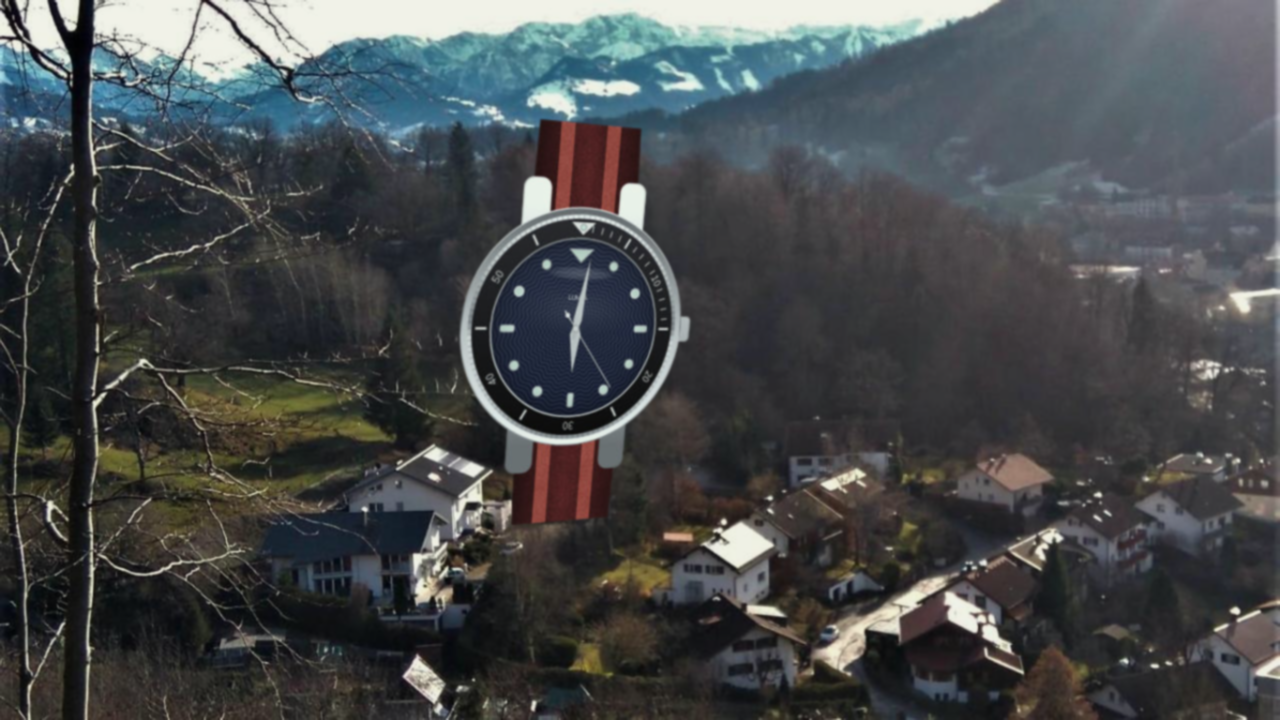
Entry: 6.01.24
